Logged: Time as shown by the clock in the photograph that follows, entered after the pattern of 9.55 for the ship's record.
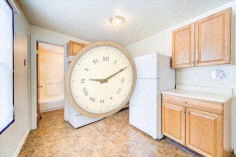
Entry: 9.10
